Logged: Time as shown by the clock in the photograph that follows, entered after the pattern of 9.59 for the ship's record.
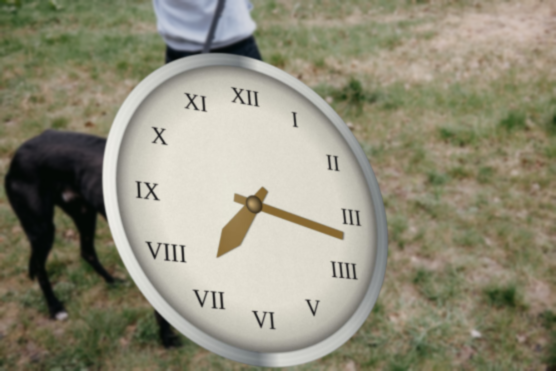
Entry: 7.17
